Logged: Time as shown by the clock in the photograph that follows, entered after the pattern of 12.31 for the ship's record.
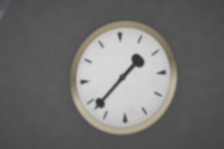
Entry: 1.38
